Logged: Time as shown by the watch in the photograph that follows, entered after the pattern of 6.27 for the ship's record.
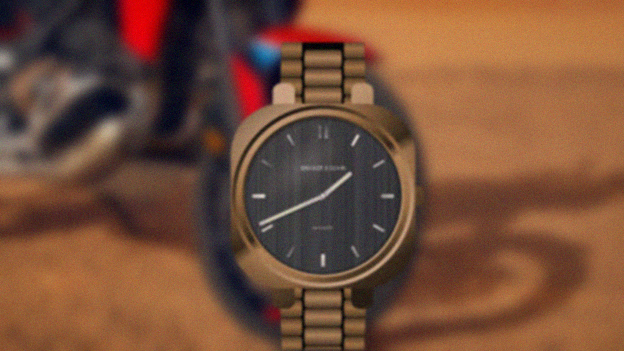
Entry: 1.41
